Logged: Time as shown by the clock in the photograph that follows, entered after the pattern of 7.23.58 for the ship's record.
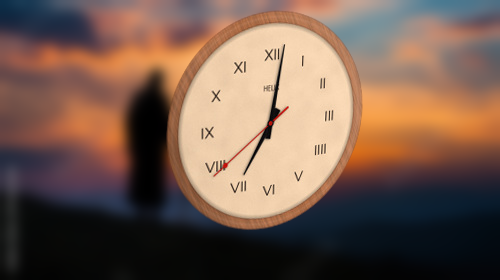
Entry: 7.01.39
